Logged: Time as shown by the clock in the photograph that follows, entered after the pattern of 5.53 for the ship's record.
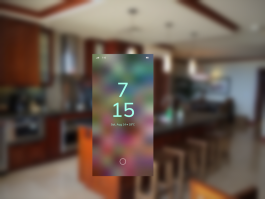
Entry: 7.15
